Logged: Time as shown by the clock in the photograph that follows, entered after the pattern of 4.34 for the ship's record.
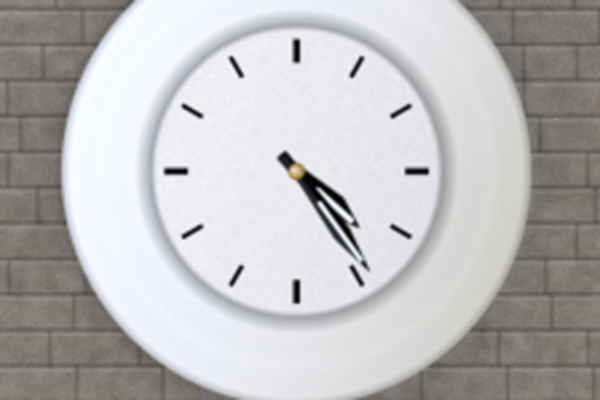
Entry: 4.24
